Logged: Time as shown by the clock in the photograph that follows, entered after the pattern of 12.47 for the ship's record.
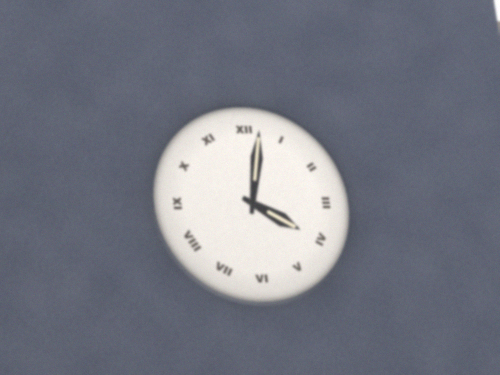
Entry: 4.02
